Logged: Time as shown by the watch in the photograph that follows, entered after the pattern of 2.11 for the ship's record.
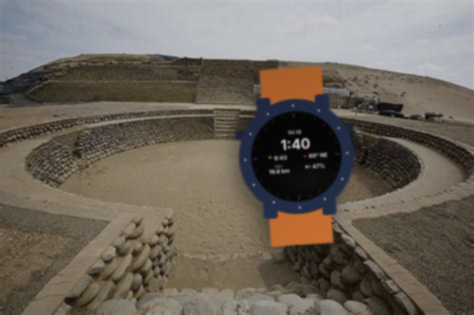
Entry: 1.40
